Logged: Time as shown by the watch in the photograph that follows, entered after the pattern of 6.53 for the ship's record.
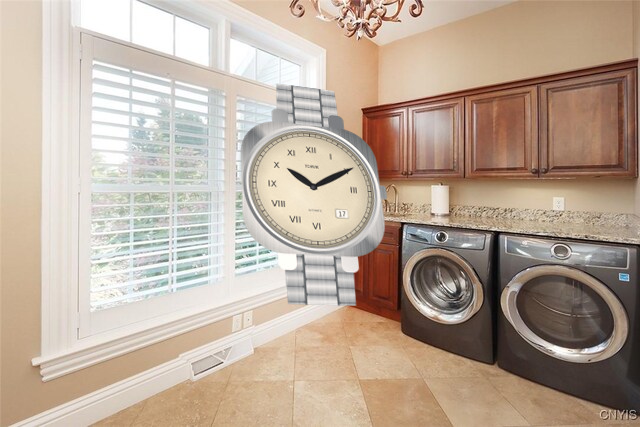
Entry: 10.10
